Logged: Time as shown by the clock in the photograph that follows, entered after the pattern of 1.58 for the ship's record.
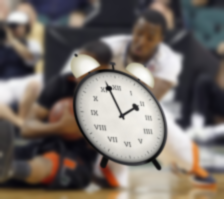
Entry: 1.57
